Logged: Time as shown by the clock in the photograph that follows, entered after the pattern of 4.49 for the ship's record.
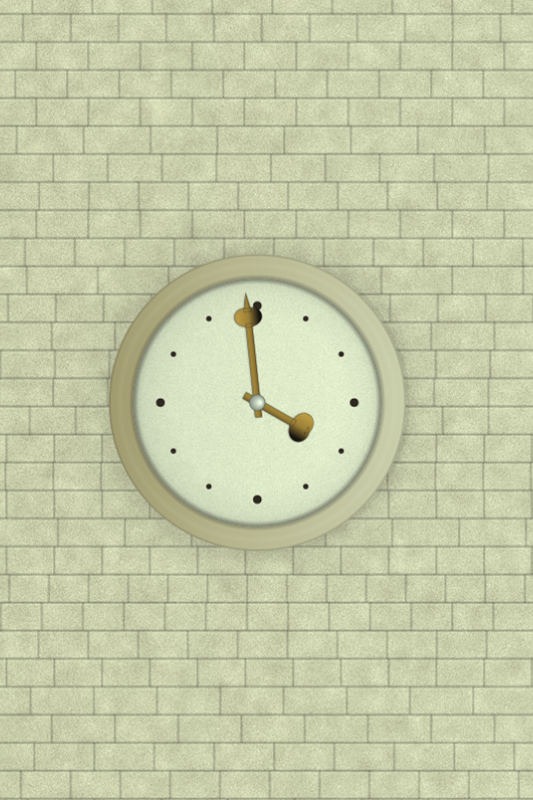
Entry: 3.59
